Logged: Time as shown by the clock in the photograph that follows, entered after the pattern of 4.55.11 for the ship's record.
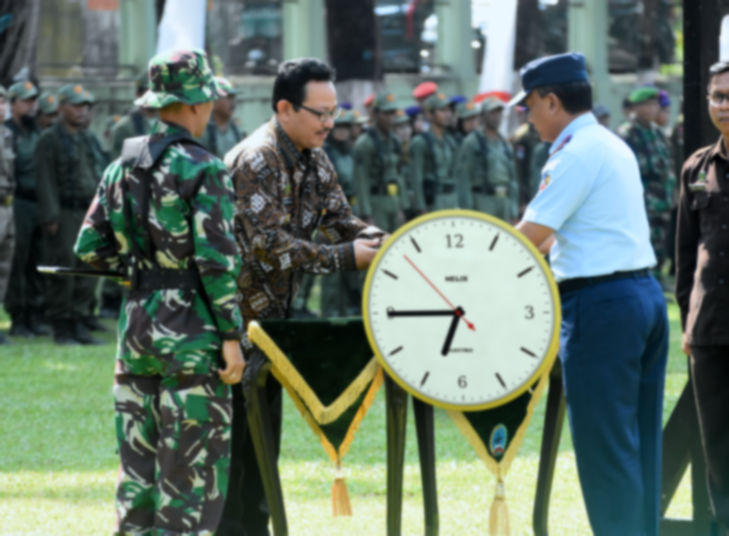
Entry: 6.44.53
